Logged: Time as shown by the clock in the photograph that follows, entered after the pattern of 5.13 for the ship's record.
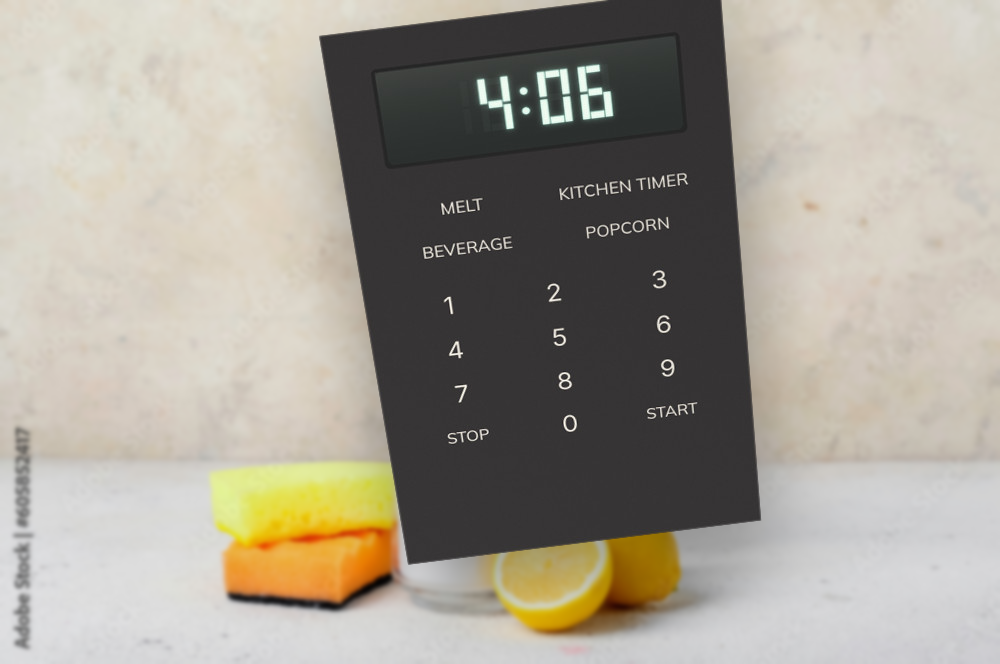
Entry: 4.06
